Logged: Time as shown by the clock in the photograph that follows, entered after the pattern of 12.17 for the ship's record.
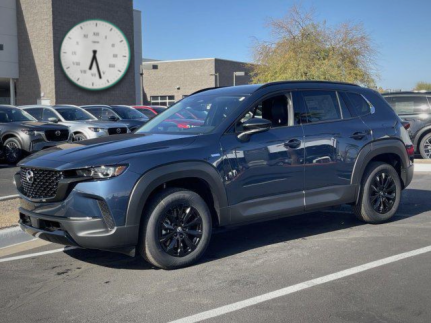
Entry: 6.27
